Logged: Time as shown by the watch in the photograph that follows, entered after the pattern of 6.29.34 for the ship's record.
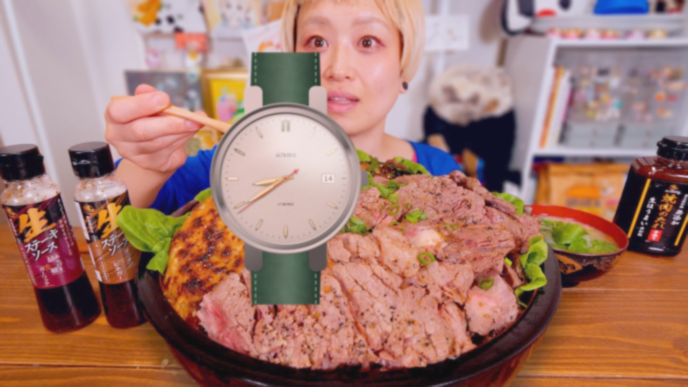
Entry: 8.39.39
